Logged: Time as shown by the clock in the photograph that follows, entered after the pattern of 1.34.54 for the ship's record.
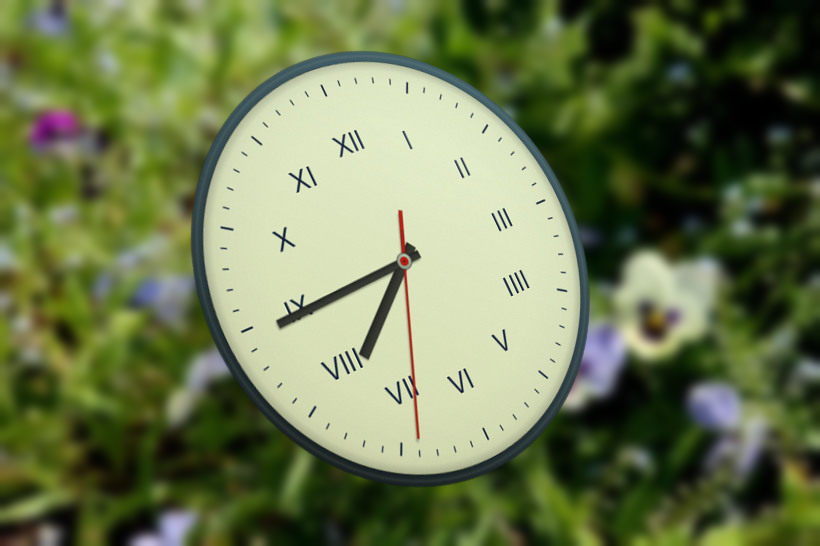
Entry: 7.44.34
